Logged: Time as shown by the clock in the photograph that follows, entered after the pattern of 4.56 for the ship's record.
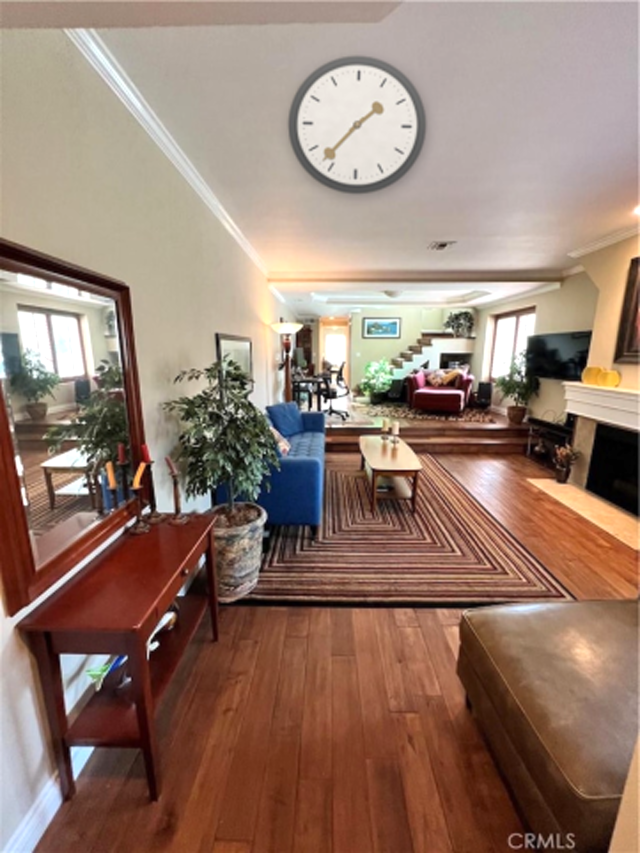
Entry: 1.37
